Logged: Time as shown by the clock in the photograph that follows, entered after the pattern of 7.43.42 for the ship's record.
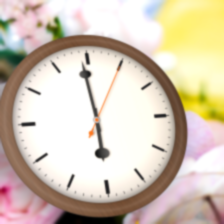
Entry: 5.59.05
